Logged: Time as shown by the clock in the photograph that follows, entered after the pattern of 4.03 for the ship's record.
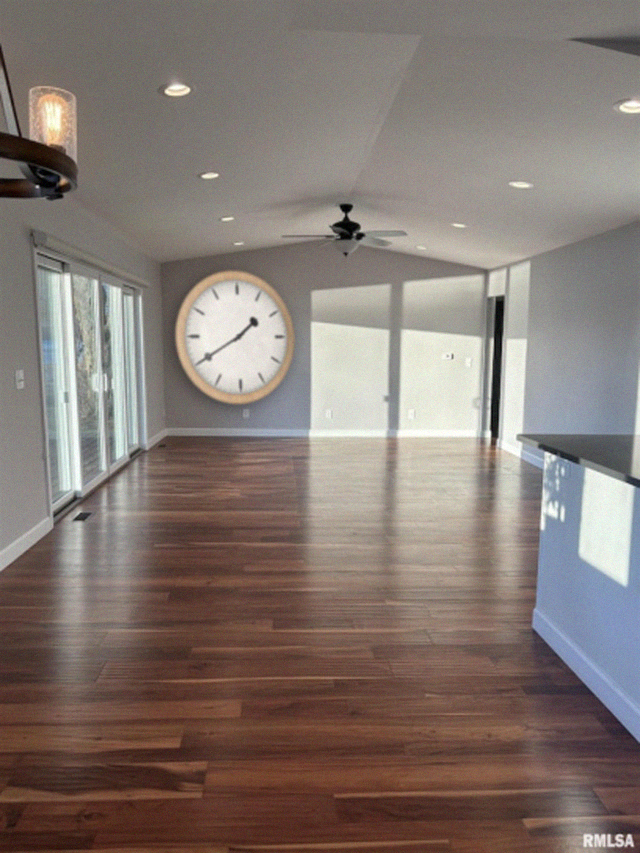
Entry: 1.40
